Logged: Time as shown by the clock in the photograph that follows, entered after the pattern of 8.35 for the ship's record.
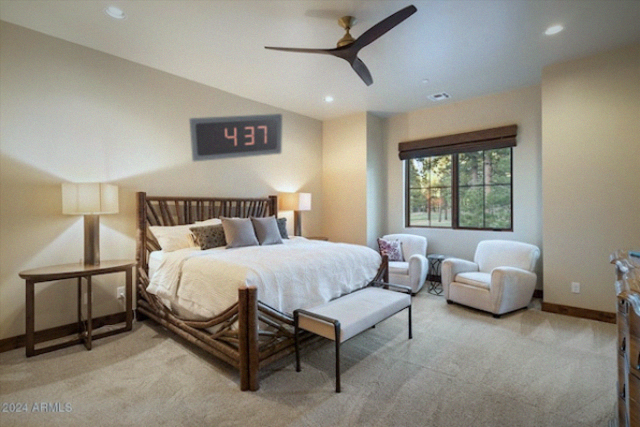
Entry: 4.37
